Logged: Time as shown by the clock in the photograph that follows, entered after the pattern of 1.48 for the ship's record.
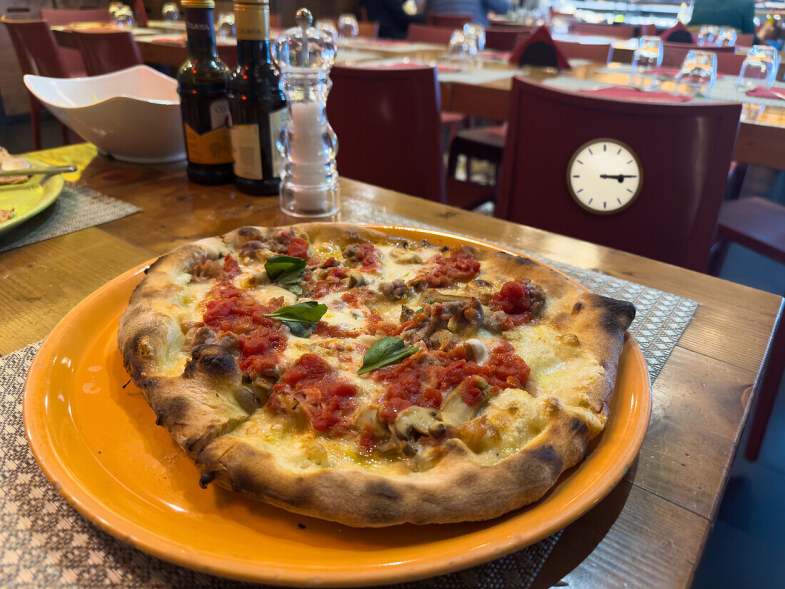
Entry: 3.15
